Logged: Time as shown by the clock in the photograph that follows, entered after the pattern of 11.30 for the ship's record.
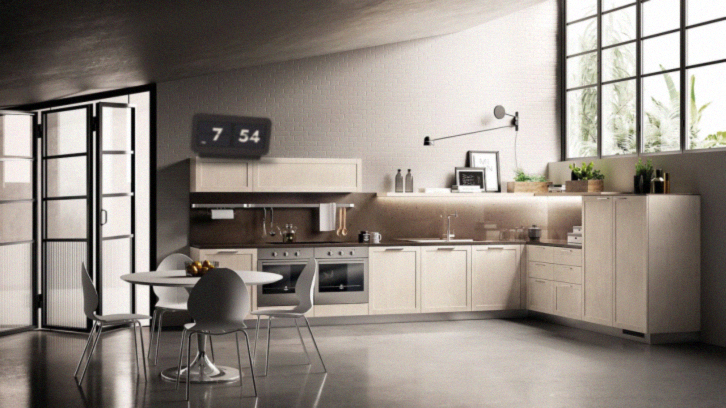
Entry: 7.54
